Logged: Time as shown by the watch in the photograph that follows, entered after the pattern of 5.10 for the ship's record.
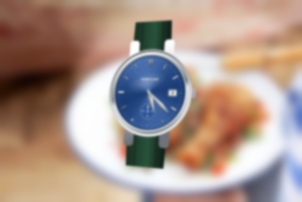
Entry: 5.22
